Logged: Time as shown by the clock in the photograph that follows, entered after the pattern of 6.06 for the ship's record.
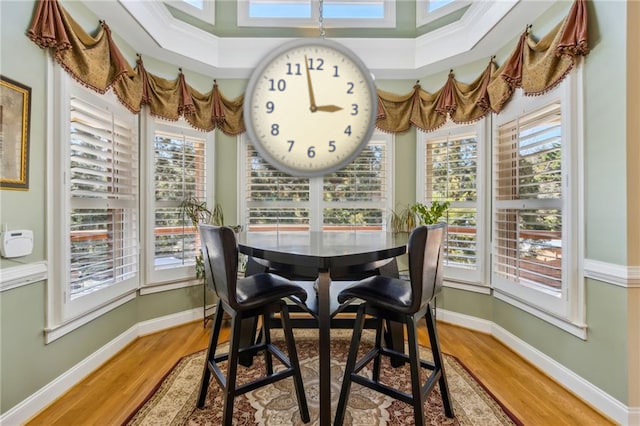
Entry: 2.58
